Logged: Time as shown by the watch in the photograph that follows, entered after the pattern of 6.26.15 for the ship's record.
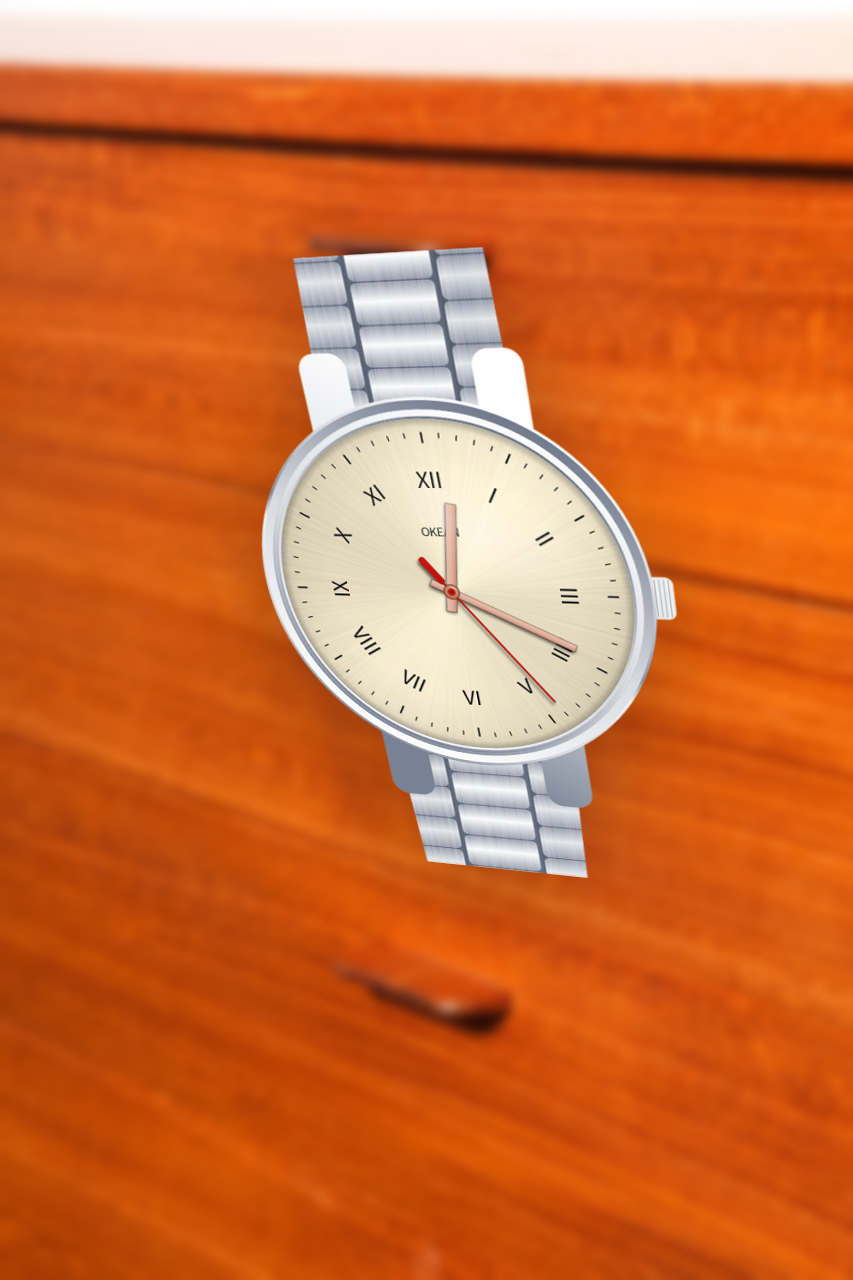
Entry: 12.19.24
